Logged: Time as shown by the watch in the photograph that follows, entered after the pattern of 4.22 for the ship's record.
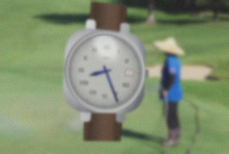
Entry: 8.26
